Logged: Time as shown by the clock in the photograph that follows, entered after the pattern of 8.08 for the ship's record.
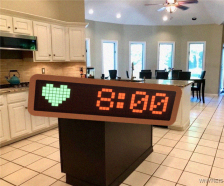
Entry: 8.00
